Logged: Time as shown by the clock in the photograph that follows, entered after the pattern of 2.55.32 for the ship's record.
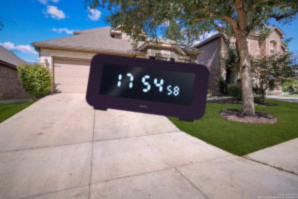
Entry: 17.54.58
